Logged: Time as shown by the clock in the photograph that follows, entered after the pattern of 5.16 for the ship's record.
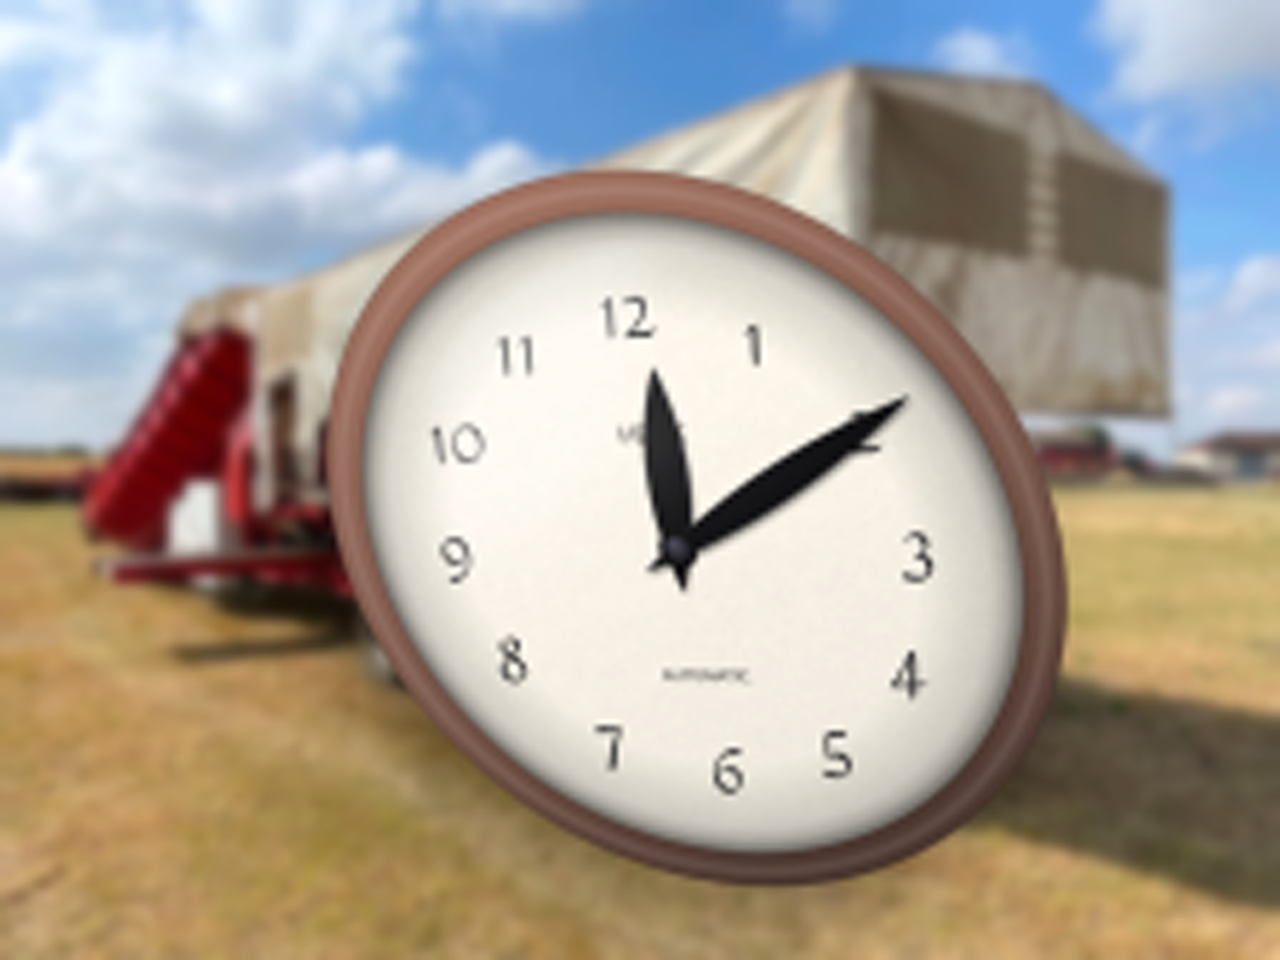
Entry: 12.10
